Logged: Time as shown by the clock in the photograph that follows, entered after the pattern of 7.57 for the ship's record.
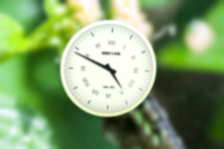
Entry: 4.49
